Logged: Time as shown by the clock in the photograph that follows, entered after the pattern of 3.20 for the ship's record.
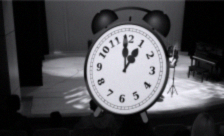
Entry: 12.59
